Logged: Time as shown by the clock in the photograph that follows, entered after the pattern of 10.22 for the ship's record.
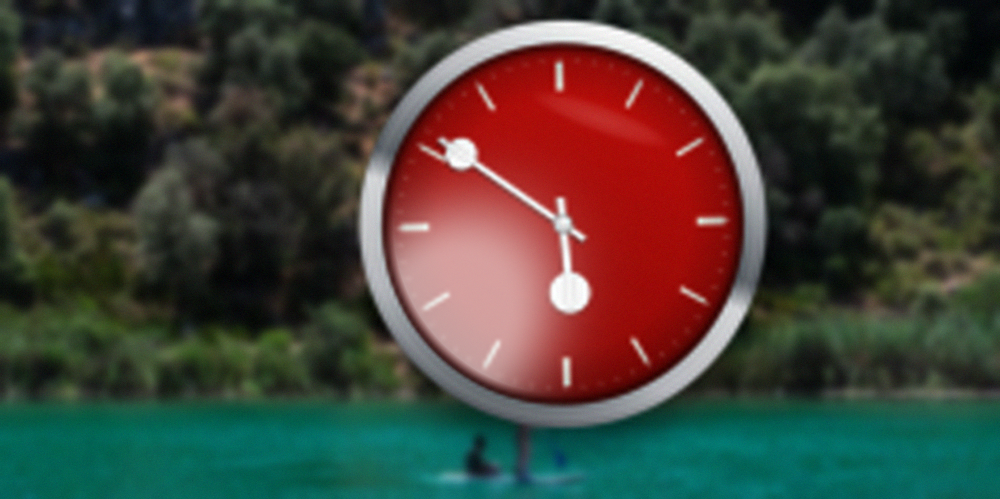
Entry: 5.51
